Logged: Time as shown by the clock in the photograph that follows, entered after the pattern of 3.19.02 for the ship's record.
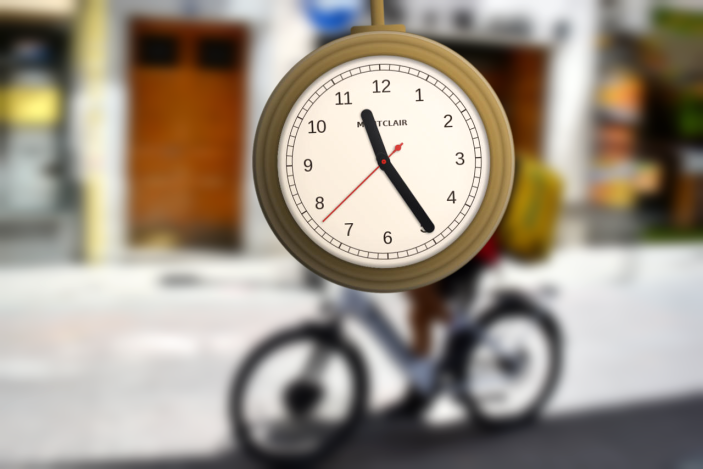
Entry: 11.24.38
